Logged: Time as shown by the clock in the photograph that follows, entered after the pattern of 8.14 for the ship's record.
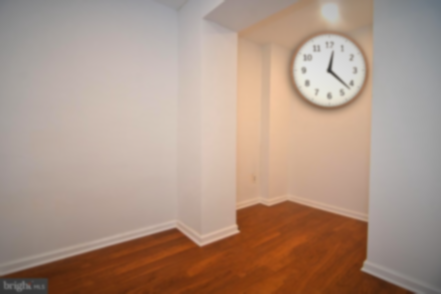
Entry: 12.22
